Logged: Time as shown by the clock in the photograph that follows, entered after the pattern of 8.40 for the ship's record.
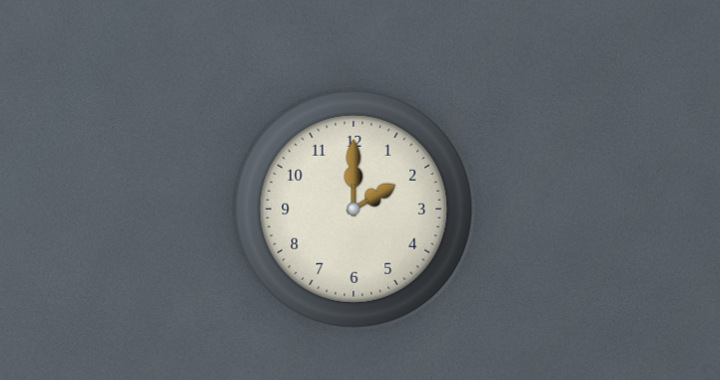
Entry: 2.00
